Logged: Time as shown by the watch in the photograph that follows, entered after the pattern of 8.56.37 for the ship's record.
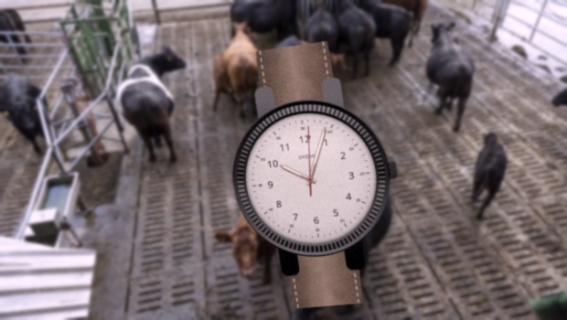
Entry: 10.04.01
